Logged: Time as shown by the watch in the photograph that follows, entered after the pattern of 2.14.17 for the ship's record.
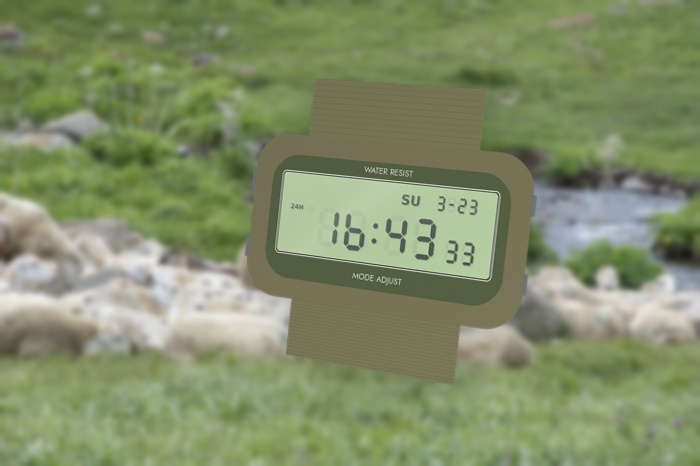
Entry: 16.43.33
